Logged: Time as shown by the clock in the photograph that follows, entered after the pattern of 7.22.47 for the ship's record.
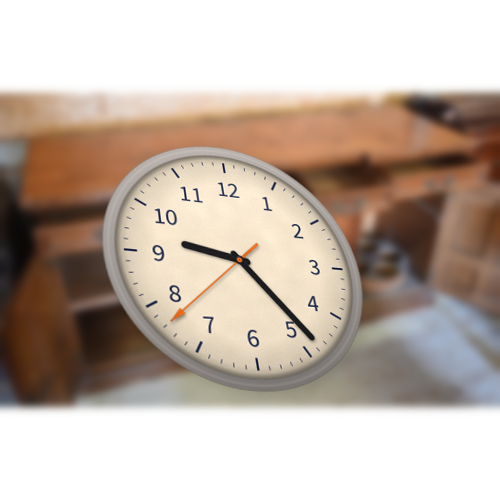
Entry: 9.23.38
